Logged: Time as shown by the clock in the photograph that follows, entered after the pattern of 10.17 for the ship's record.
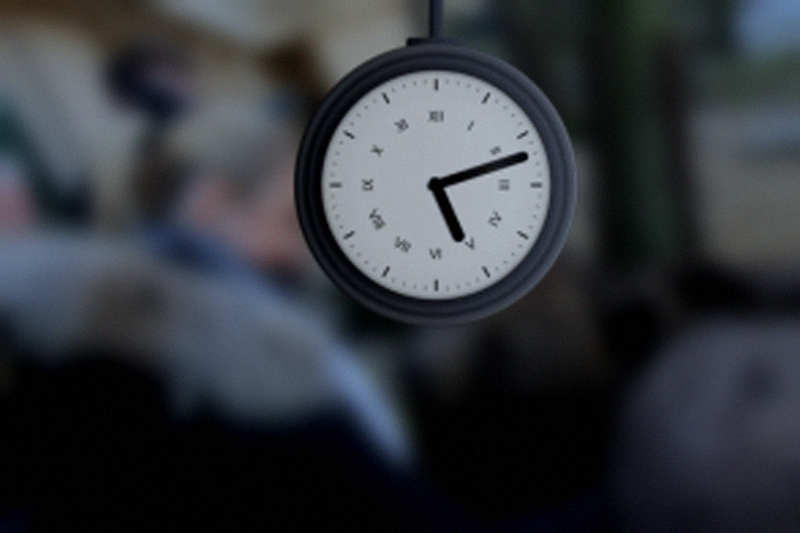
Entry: 5.12
